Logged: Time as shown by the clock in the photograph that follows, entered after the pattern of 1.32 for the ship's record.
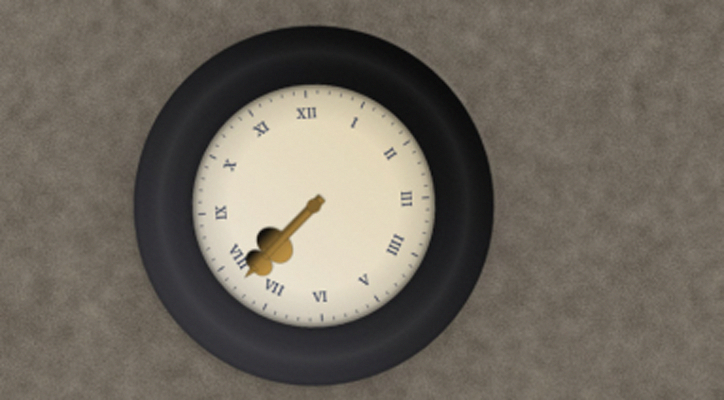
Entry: 7.38
